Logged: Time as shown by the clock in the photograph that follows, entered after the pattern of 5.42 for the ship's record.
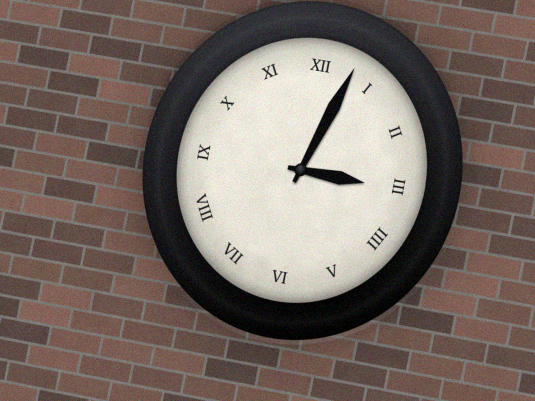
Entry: 3.03
